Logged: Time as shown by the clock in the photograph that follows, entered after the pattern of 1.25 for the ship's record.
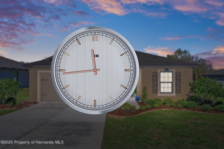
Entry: 11.44
